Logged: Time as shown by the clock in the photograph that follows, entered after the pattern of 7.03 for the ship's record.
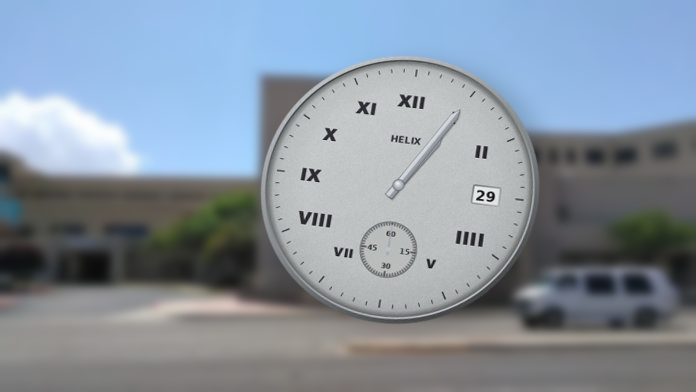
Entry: 1.05
